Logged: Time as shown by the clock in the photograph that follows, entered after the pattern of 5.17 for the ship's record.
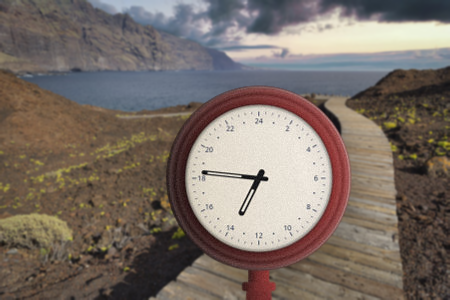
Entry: 13.46
